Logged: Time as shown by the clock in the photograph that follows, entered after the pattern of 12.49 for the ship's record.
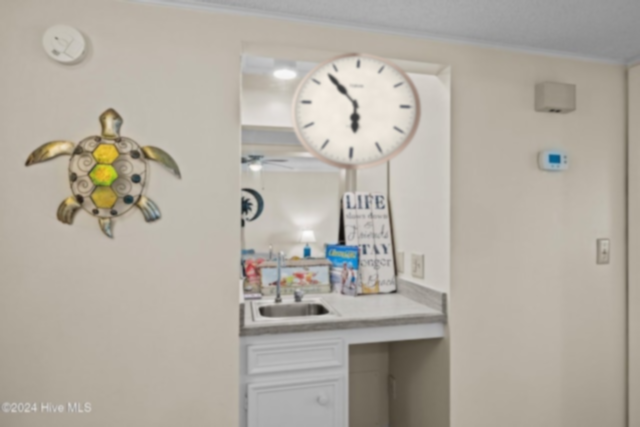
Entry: 5.53
